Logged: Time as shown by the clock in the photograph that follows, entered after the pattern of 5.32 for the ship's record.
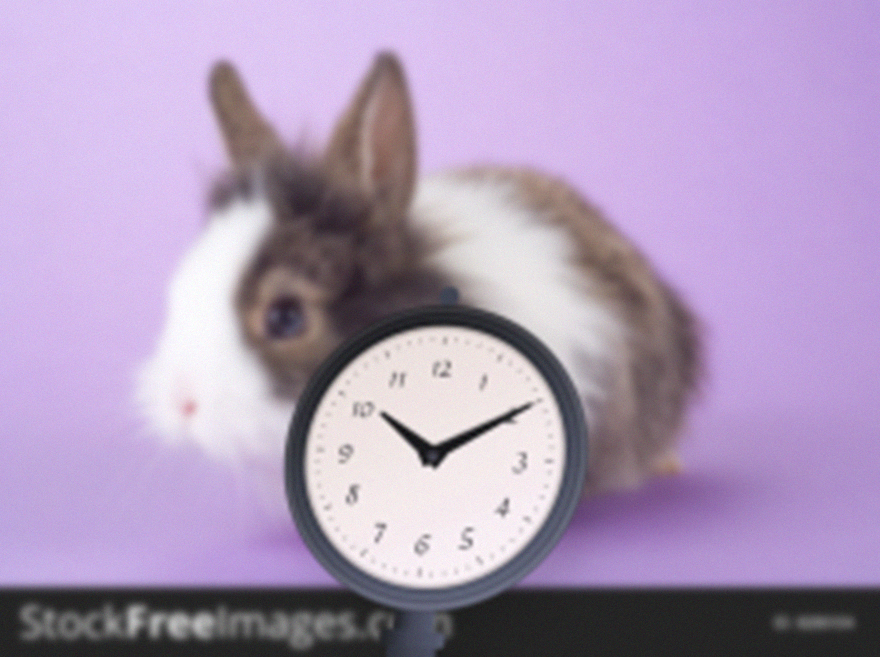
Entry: 10.10
